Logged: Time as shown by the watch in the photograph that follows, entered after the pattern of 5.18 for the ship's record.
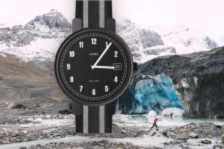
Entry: 3.06
